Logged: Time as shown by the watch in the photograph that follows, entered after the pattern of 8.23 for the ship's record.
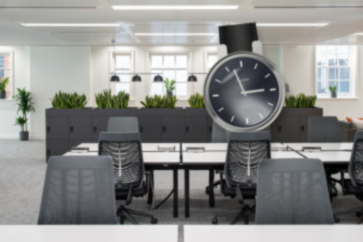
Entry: 2.57
